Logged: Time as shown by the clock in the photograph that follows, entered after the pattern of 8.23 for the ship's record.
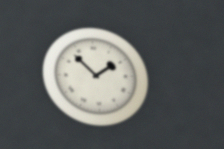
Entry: 1.53
